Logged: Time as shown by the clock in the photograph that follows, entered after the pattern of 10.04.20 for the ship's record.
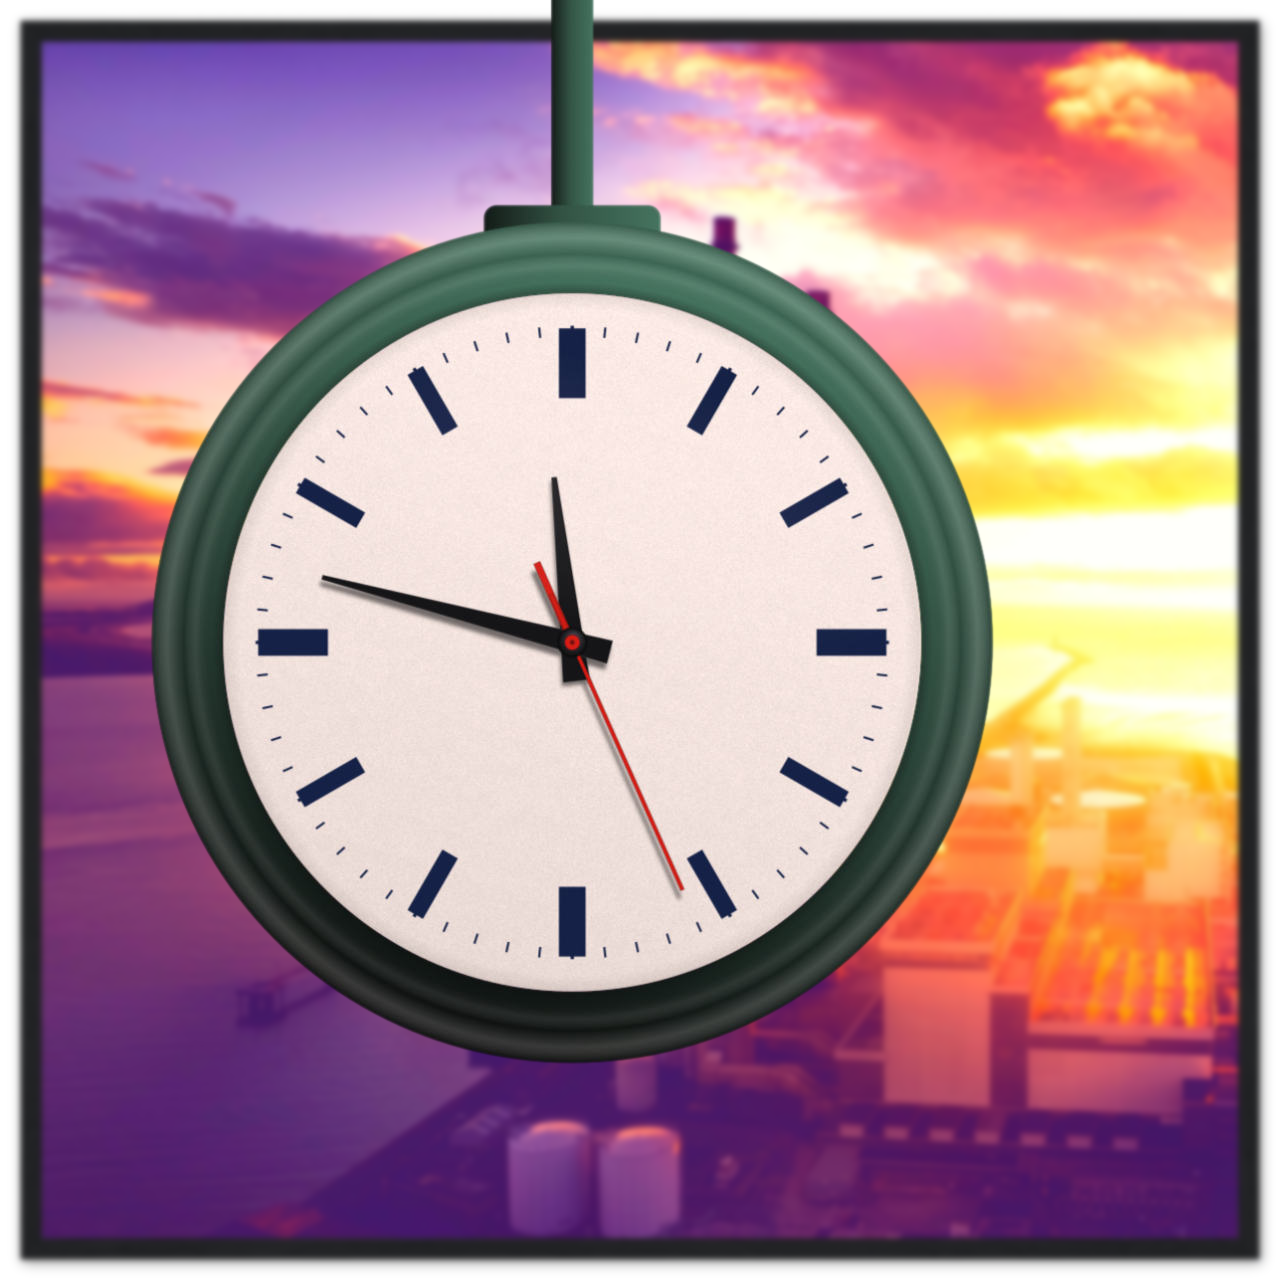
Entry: 11.47.26
